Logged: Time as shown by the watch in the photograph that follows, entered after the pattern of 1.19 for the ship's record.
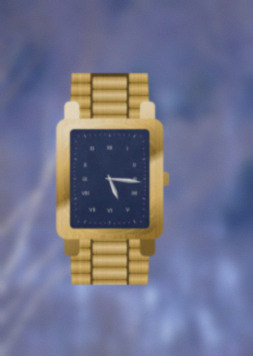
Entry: 5.16
